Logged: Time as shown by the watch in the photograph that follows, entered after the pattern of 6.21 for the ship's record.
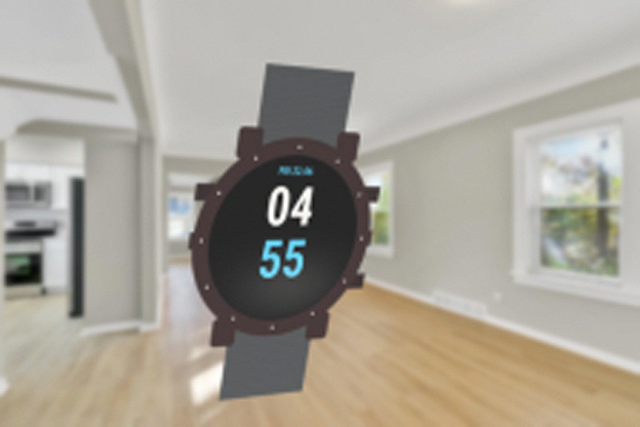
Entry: 4.55
